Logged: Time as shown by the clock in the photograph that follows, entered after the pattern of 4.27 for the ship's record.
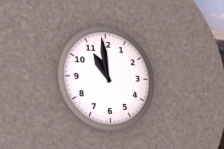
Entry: 10.59
